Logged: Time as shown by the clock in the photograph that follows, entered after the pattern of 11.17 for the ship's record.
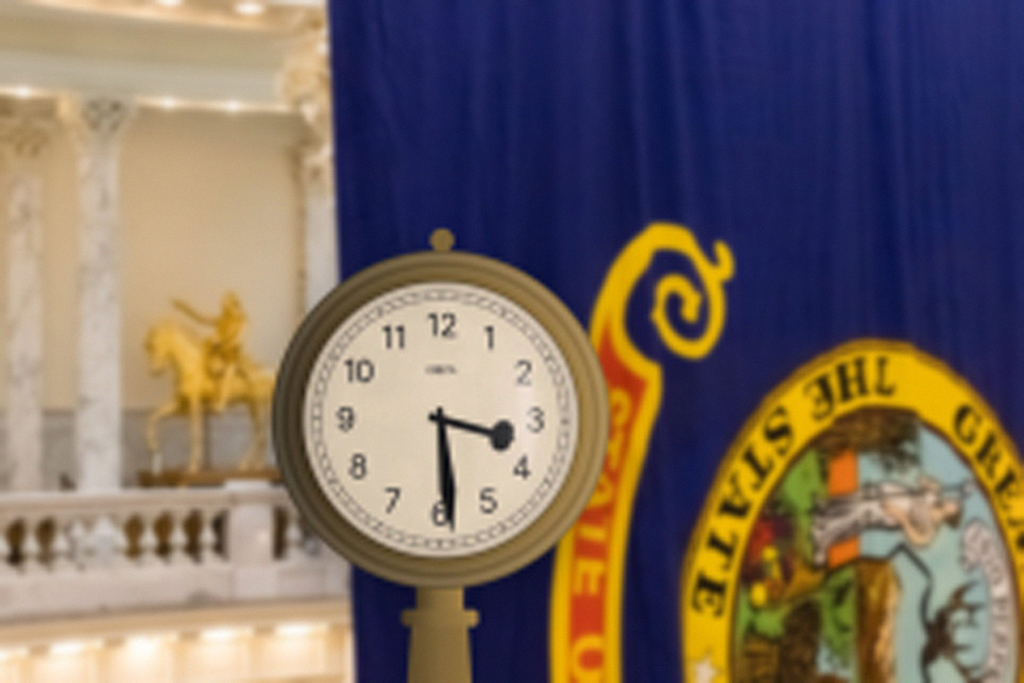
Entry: 3.29
